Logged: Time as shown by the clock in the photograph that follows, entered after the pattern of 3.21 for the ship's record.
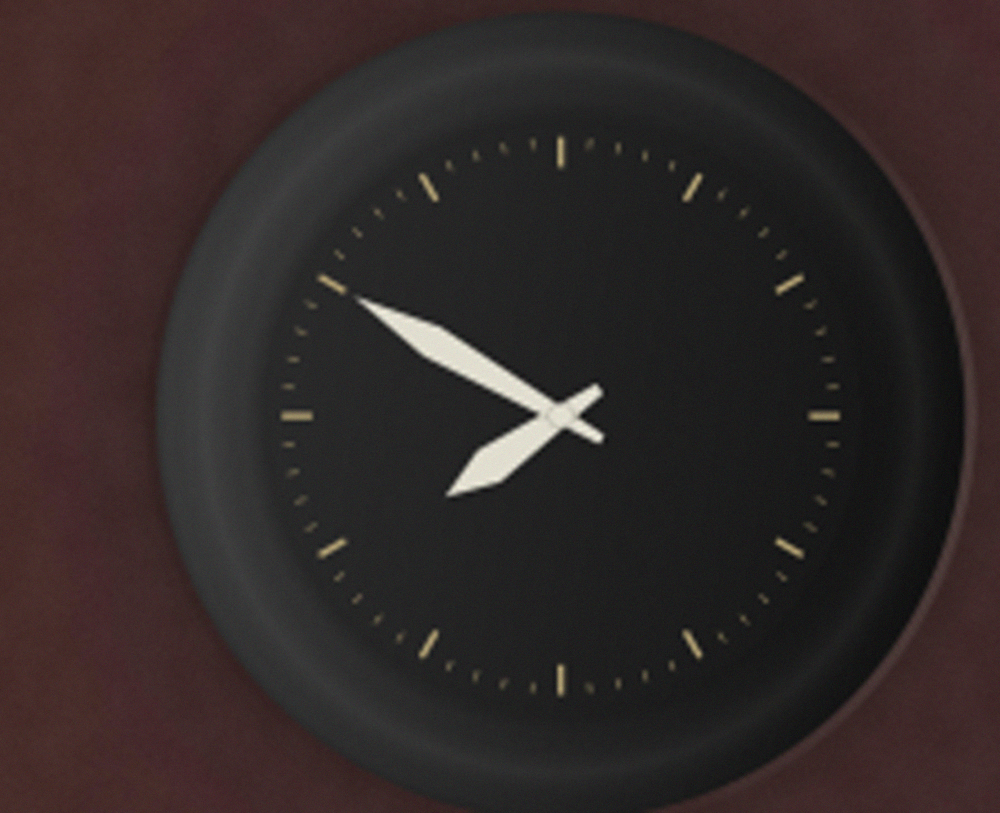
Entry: 7.50
